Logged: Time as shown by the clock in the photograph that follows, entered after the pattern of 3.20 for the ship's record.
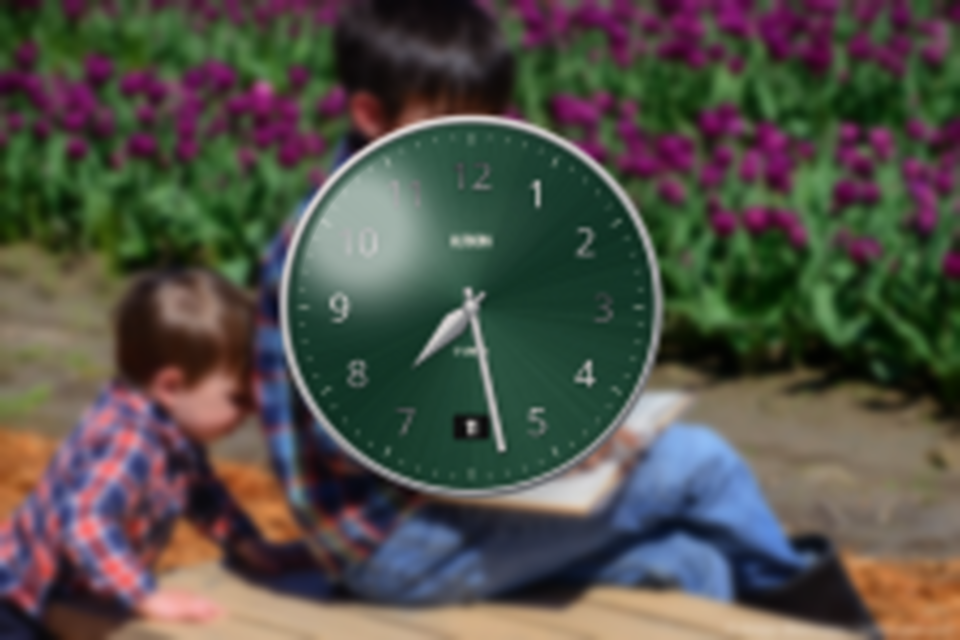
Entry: 7.28
